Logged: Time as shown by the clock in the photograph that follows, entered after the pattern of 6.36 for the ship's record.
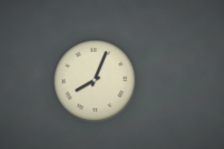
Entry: 8.04
